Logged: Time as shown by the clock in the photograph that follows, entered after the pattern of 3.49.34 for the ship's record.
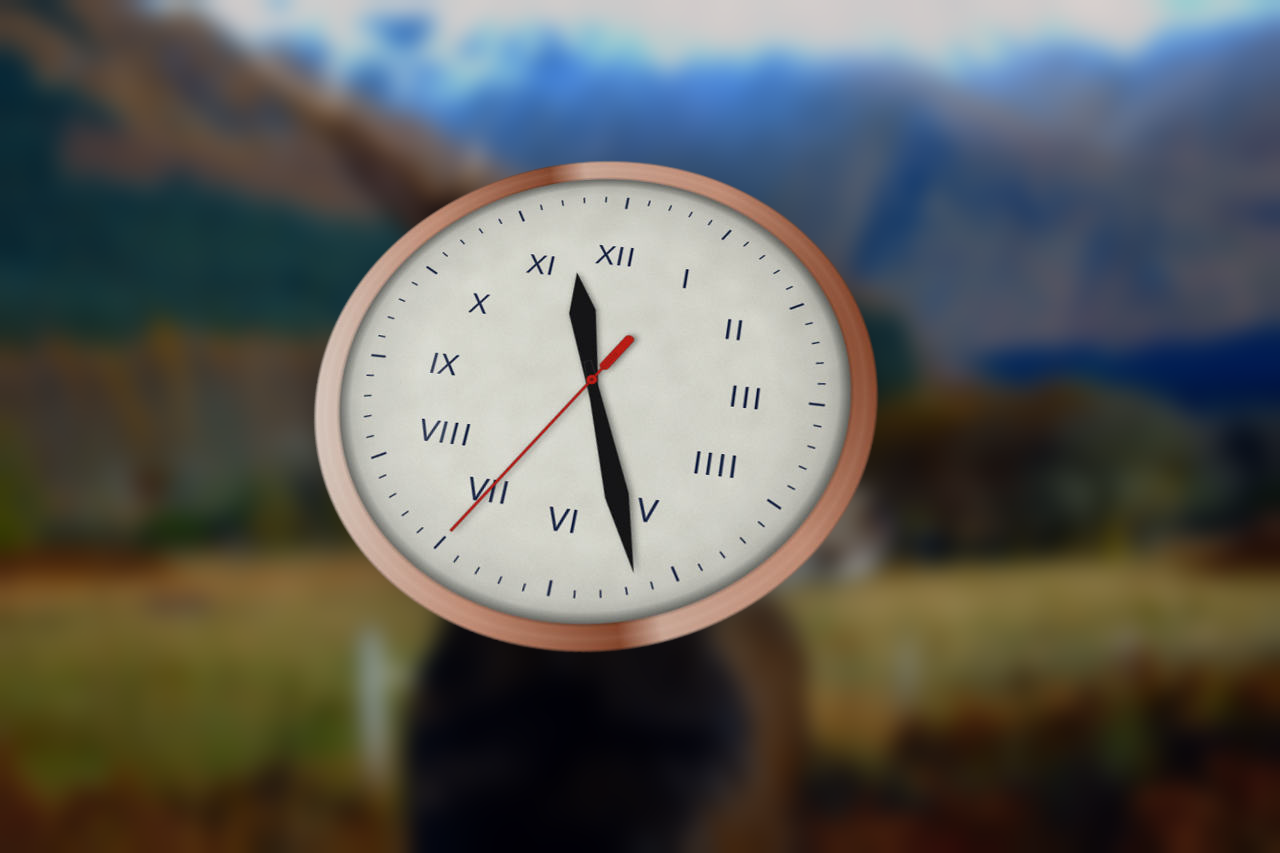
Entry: 11.26.35
